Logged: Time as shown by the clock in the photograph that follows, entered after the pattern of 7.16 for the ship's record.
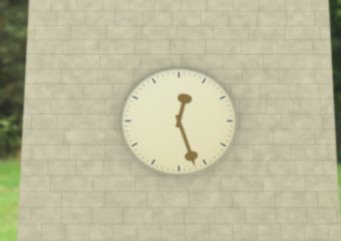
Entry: 12.27
